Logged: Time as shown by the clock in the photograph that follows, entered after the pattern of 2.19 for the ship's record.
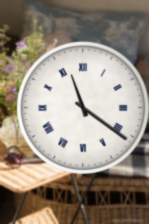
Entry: 11.21
